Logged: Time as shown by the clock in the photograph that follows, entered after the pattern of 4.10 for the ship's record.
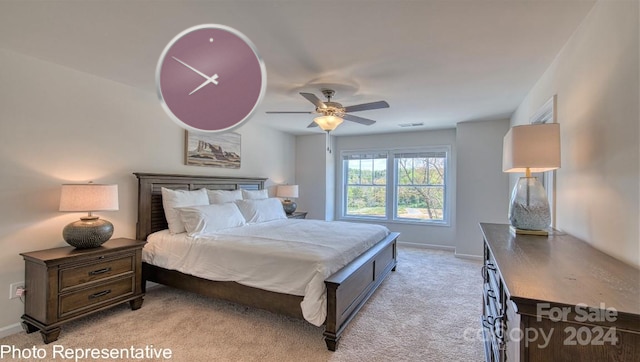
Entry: 7.50
